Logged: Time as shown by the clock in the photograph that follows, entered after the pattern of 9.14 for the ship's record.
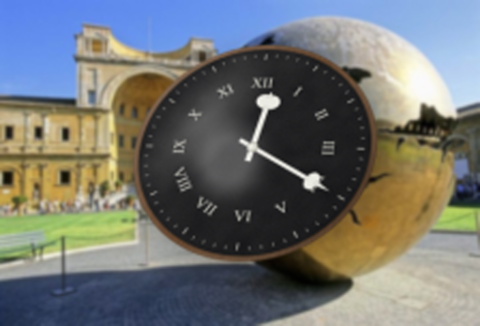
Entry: 12.20
